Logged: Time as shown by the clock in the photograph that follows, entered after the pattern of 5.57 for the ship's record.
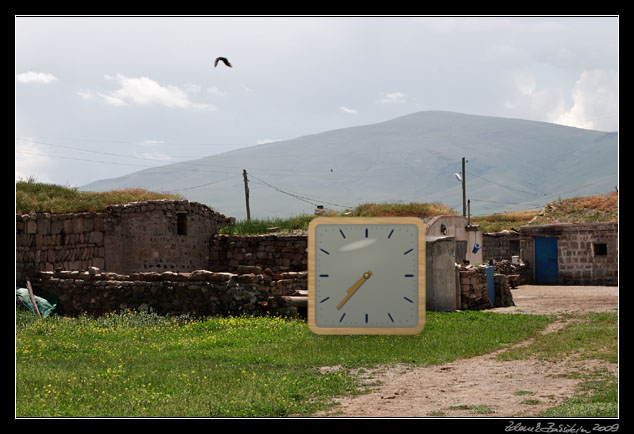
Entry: 7.37
